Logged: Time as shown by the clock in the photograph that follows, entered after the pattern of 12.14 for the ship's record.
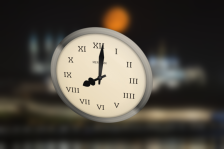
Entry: 8.01
